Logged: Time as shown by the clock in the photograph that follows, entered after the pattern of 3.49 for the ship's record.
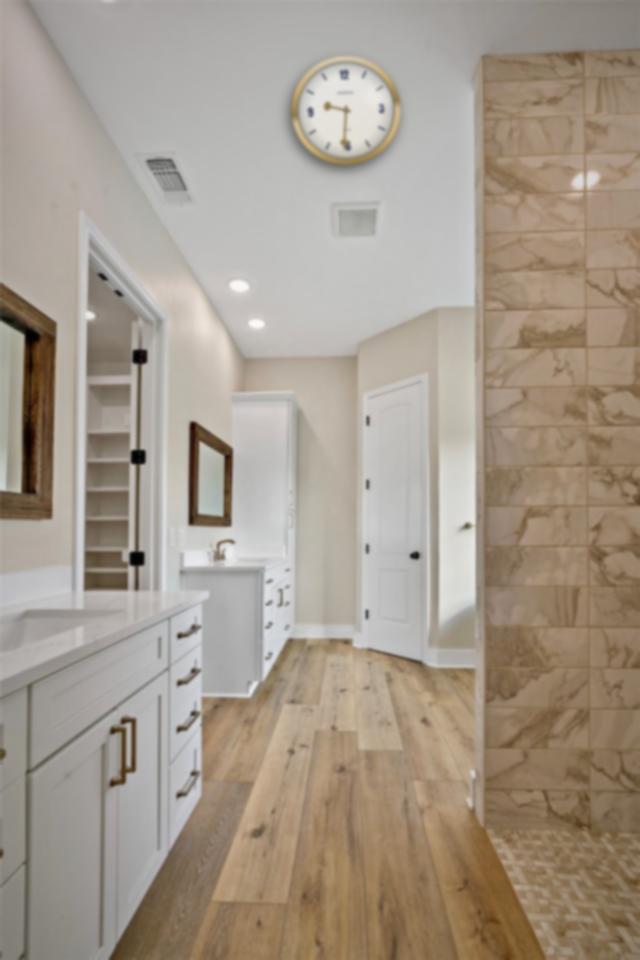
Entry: 9.31
